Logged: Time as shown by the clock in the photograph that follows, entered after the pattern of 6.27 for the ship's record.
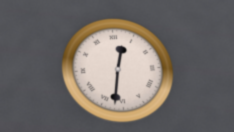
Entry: 12.32
